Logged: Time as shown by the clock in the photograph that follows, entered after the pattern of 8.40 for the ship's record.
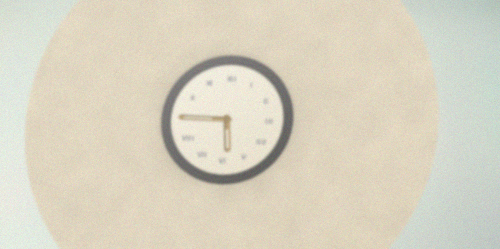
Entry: 5.45
